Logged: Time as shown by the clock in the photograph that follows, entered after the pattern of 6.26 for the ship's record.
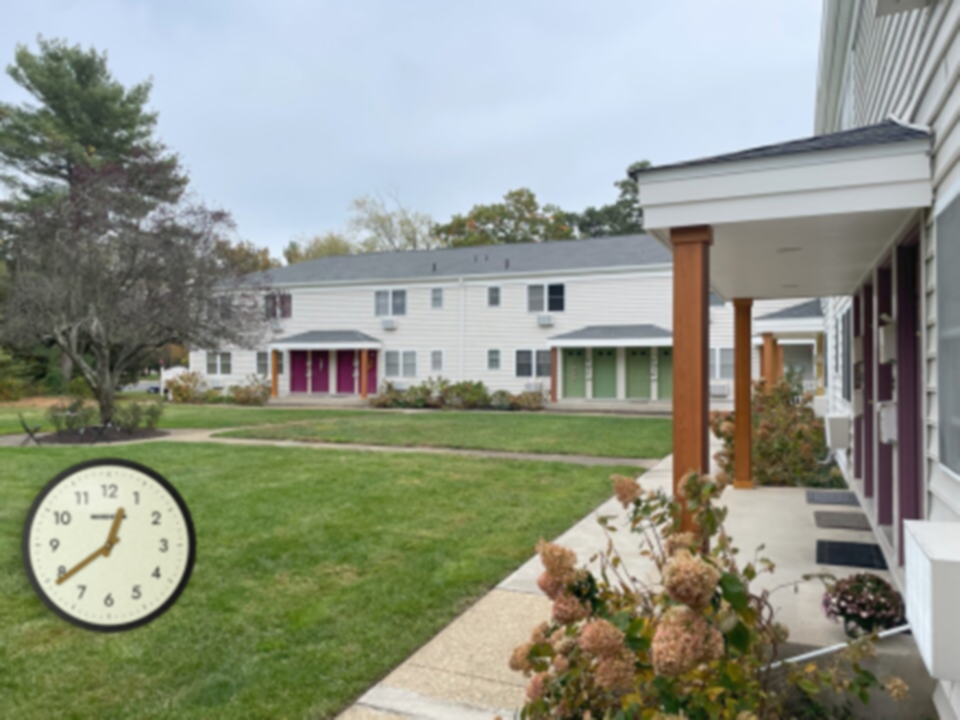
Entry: 12.39
